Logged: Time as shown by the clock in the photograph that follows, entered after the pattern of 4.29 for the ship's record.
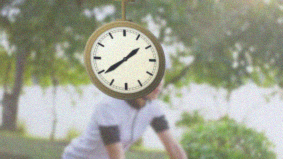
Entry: 1.39
